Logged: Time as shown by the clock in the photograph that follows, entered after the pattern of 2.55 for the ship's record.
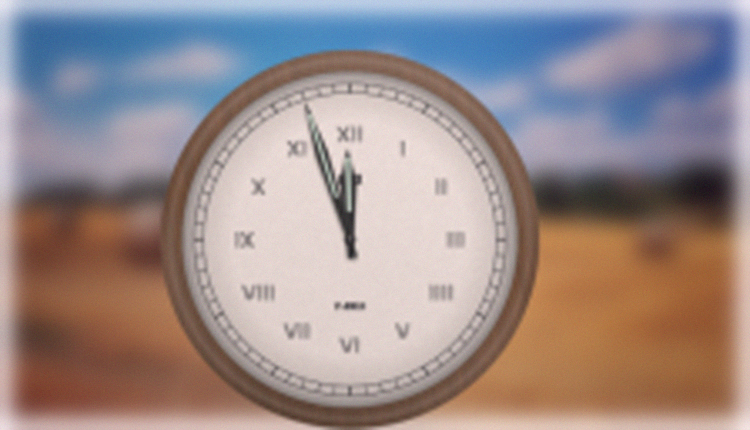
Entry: 11.57
